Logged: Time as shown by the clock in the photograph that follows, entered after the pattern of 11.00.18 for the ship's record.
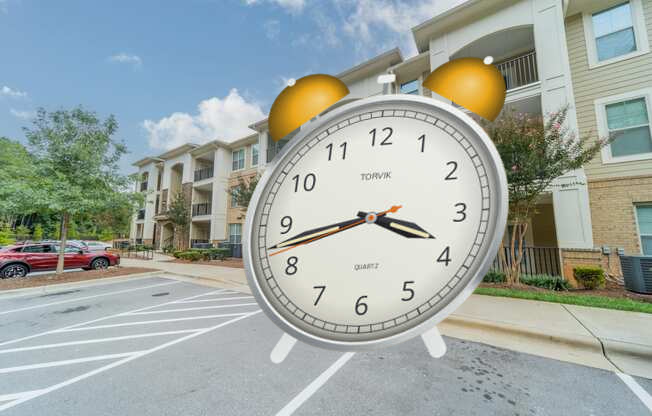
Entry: 3.42.42
